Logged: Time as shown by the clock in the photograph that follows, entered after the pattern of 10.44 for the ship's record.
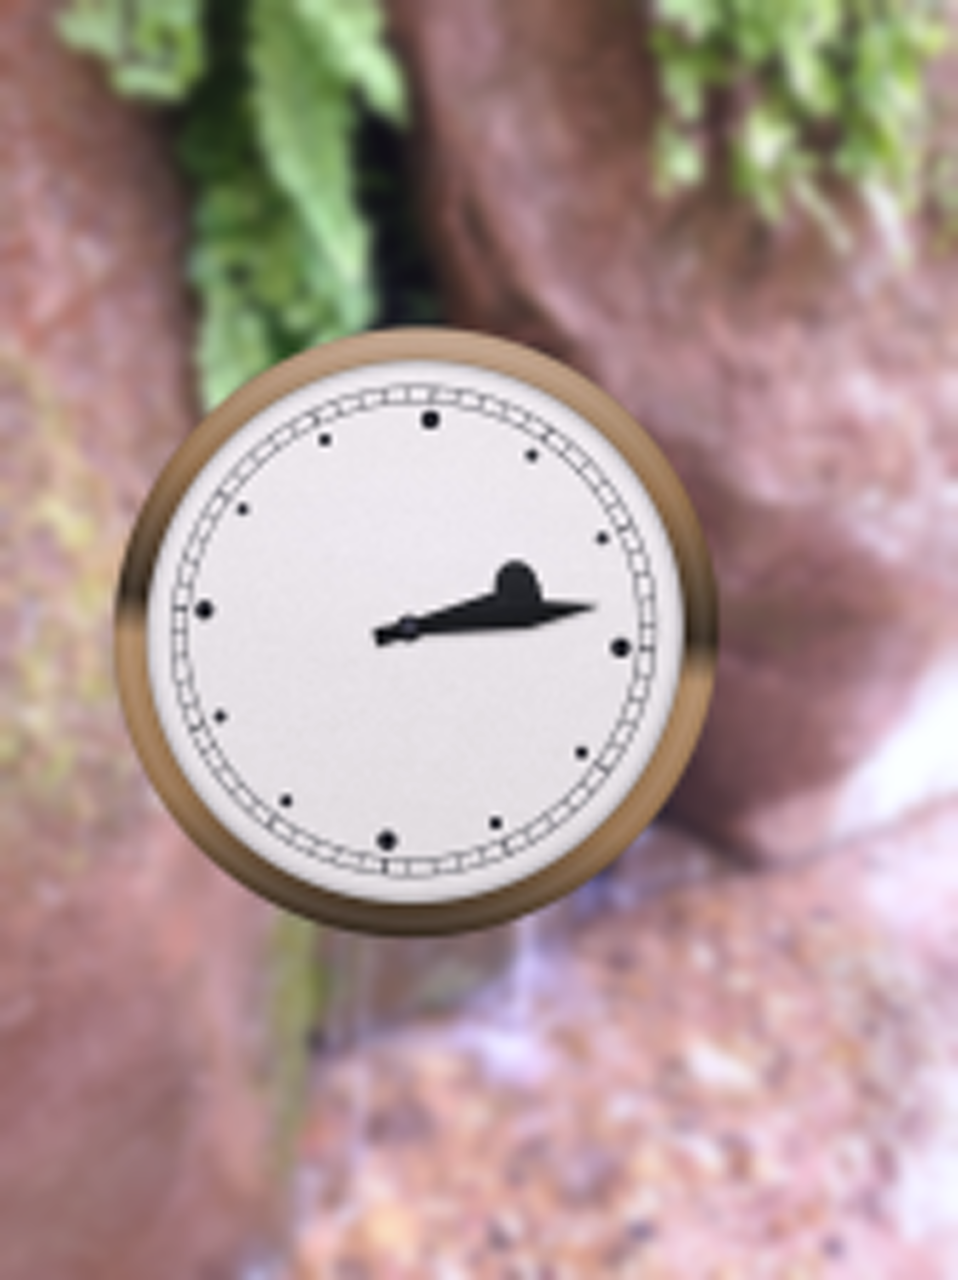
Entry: 2.13
